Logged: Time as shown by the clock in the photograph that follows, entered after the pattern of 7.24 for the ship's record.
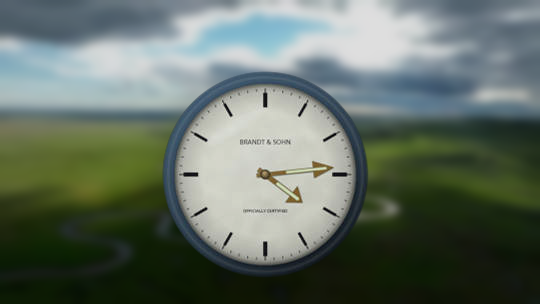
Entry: 4.14
